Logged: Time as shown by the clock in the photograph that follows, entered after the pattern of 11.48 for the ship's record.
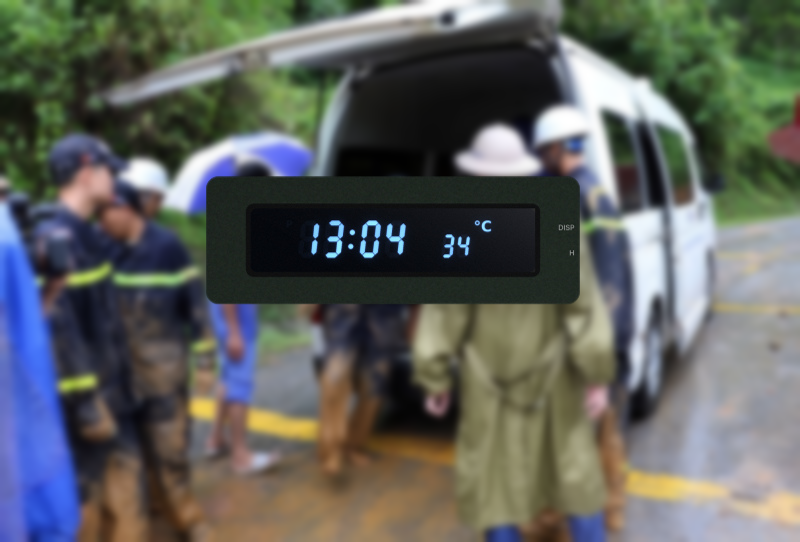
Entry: 13.04
